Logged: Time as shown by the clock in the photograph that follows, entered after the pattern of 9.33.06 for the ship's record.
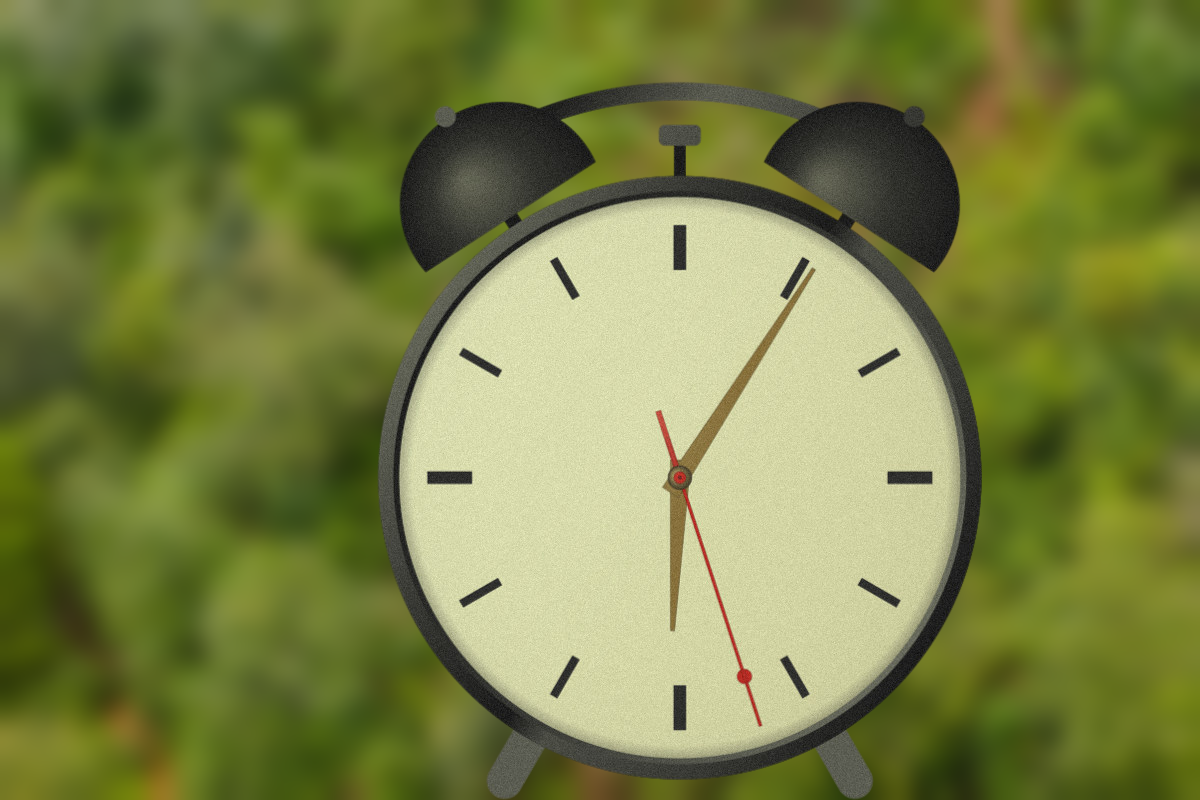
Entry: 6.05.27
